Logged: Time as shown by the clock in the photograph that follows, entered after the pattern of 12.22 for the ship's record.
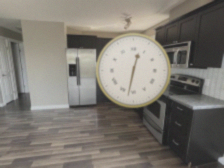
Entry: 12.32
